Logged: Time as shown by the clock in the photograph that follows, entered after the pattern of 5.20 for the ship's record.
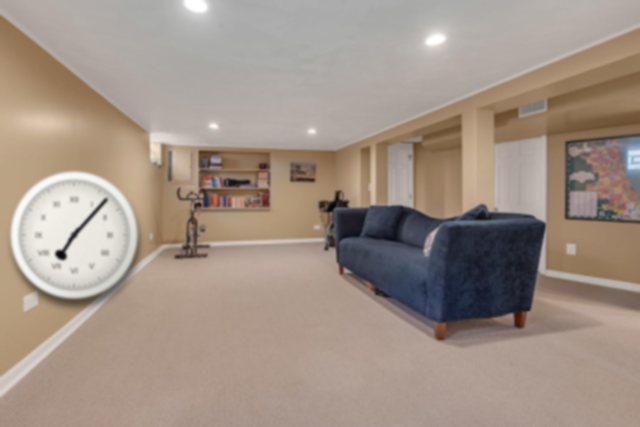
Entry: 7.07
